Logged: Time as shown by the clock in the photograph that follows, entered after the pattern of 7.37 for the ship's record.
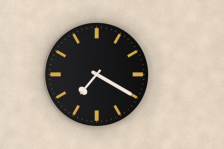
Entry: 7.20
